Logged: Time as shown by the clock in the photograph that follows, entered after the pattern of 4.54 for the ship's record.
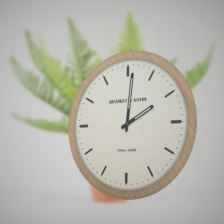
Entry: 2.01
